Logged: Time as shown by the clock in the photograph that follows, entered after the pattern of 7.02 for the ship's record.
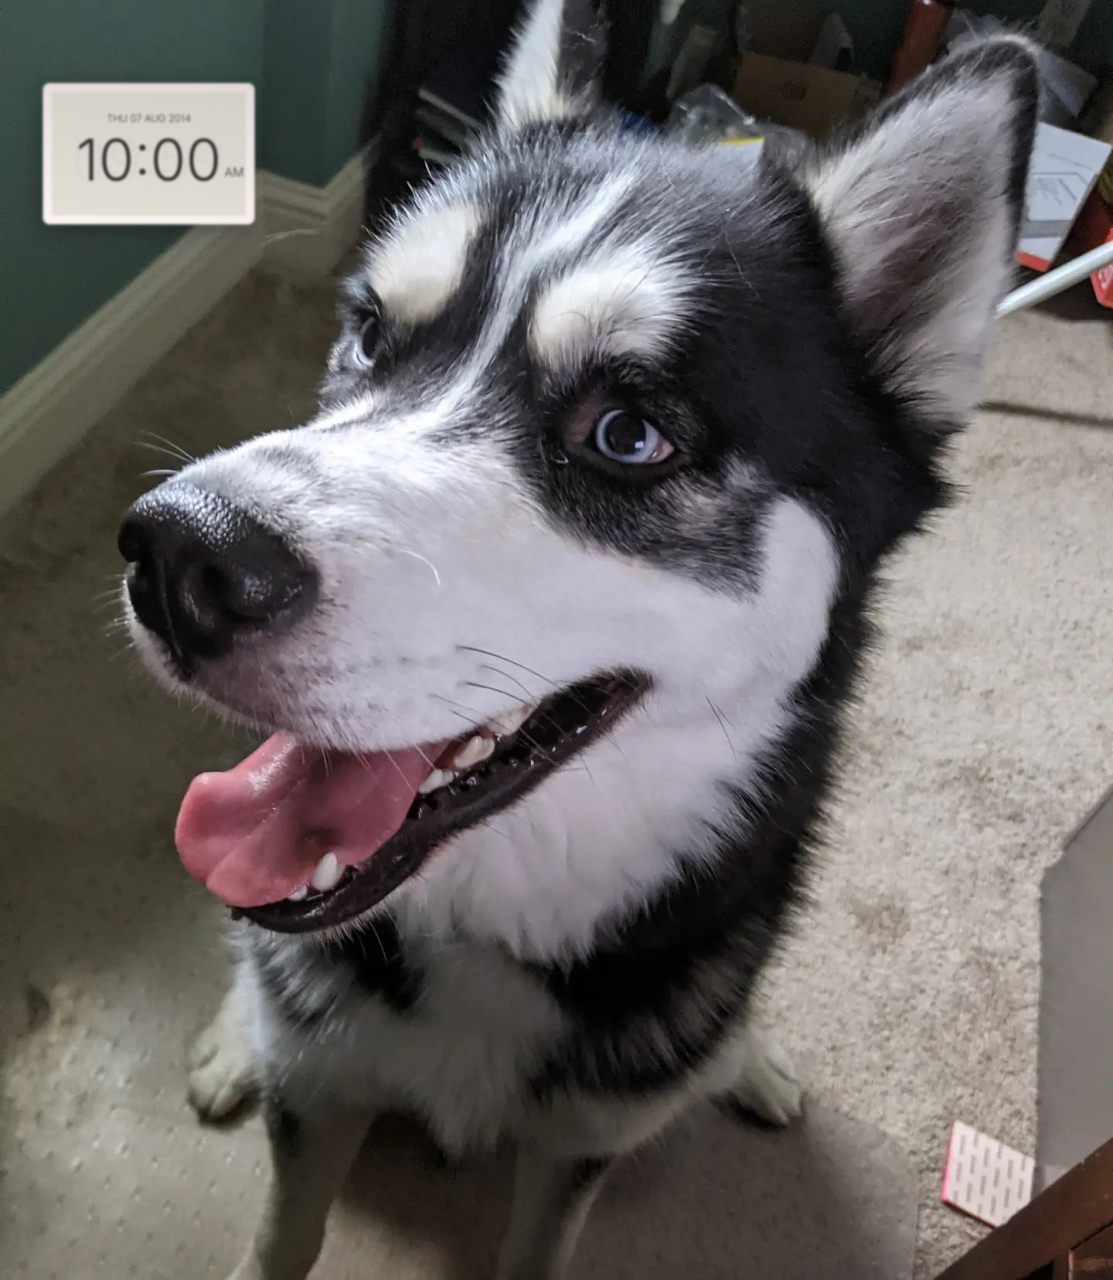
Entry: 10.00
